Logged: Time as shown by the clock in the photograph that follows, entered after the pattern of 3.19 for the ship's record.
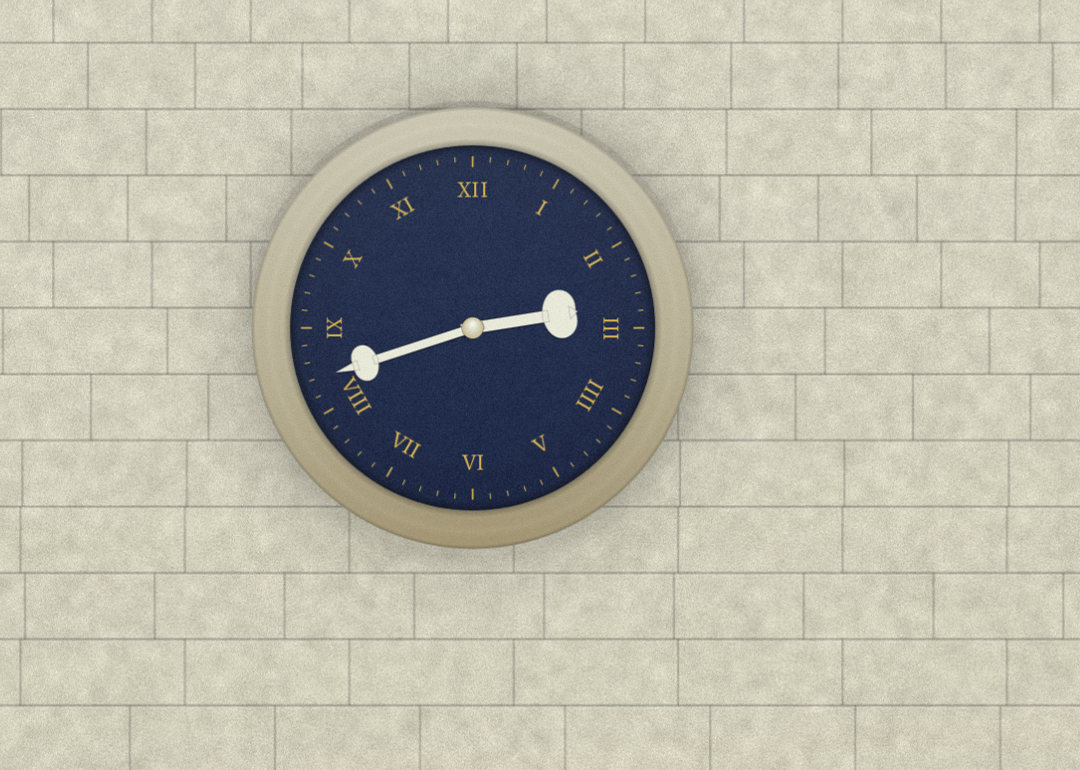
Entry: 2.42
